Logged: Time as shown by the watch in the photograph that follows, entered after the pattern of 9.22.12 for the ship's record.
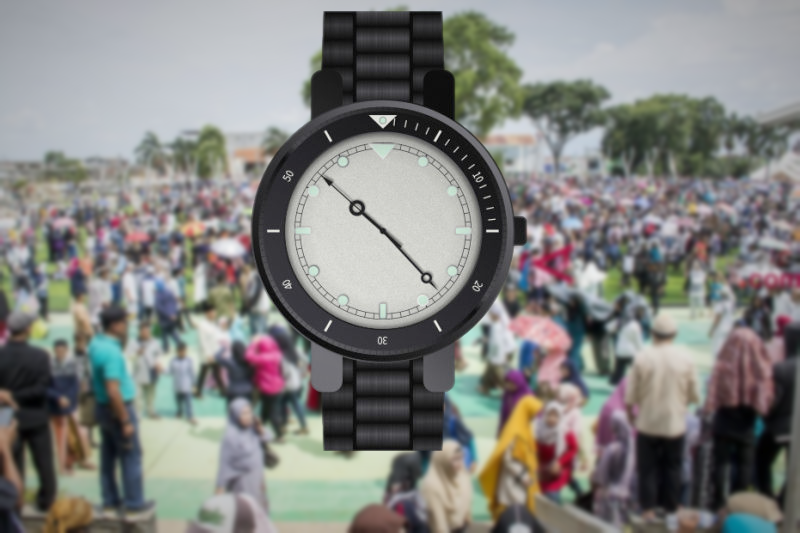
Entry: 10.22.52
